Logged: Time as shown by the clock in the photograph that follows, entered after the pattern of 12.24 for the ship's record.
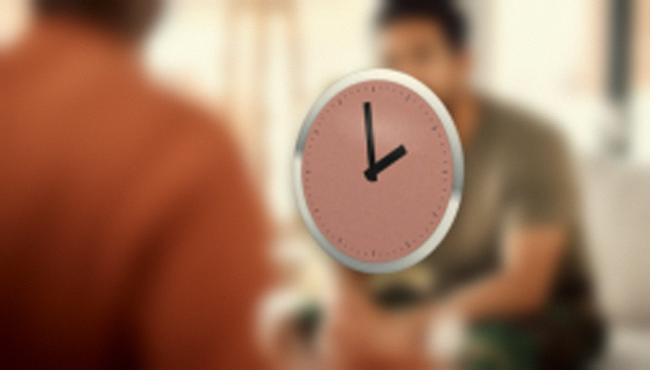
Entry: 1.59
